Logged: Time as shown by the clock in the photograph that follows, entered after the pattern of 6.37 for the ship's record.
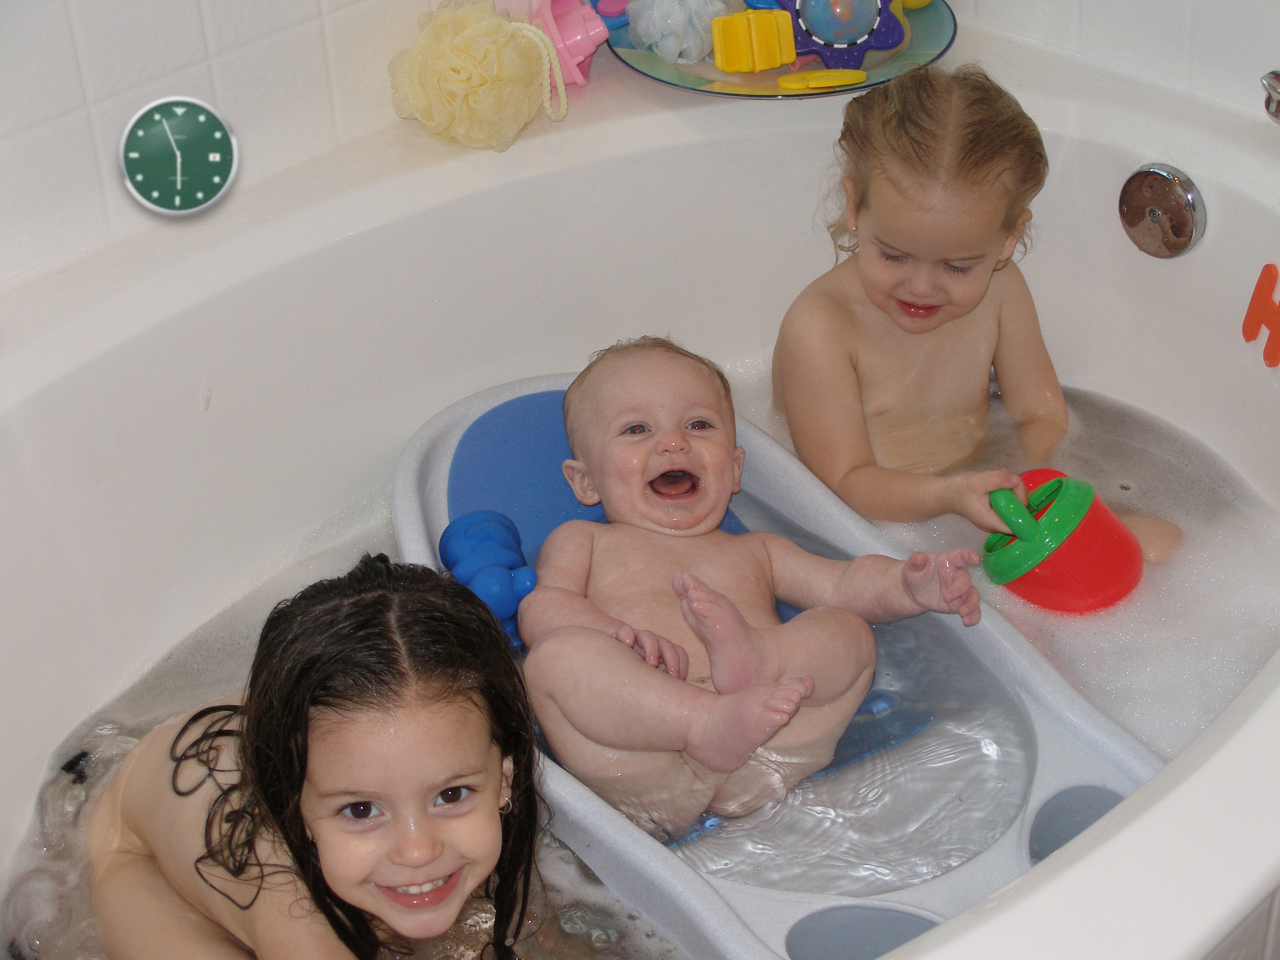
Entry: 5.56
